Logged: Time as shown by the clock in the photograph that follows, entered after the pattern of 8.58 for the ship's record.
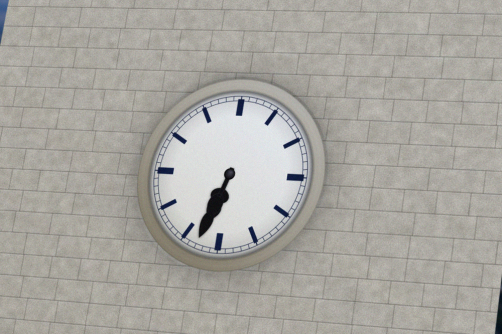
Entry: 6.33
